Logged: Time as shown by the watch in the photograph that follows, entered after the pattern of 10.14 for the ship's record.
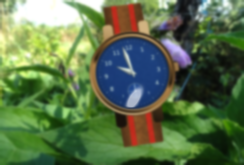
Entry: 9.58
